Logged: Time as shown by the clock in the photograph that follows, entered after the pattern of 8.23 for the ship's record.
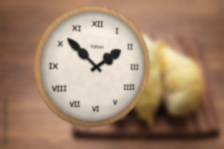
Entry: 1.52
